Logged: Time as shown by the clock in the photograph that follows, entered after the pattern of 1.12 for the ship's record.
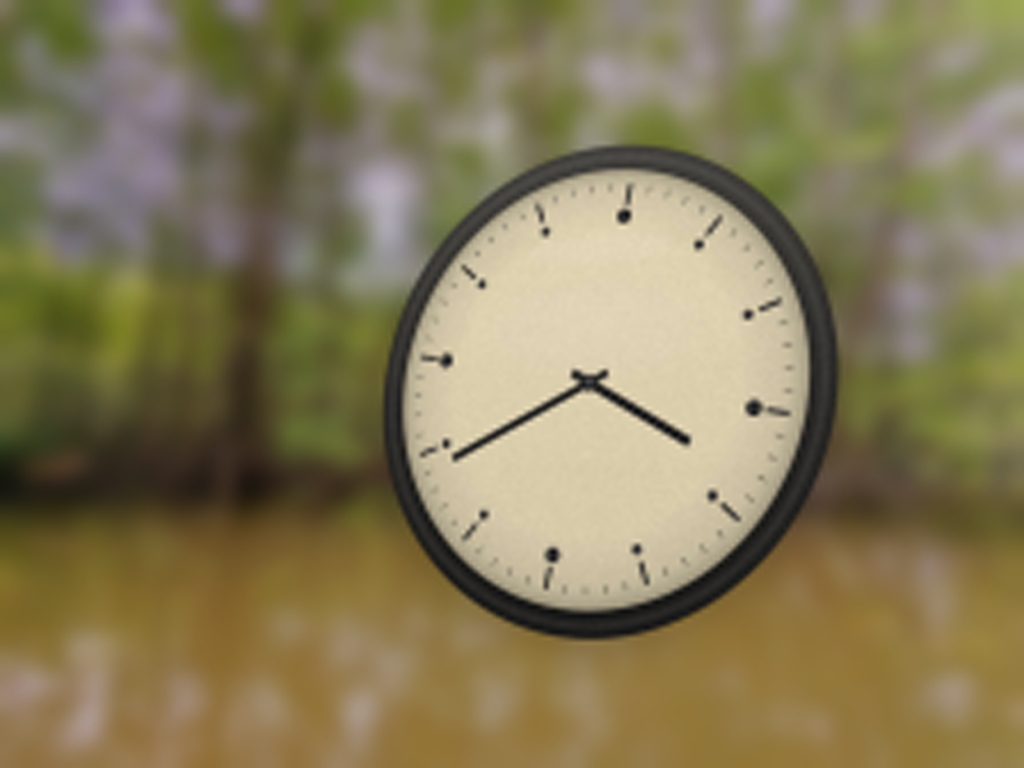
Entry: 3.39
